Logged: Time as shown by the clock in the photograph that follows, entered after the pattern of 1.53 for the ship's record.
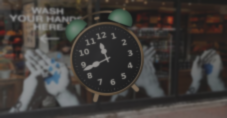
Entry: 11.43
